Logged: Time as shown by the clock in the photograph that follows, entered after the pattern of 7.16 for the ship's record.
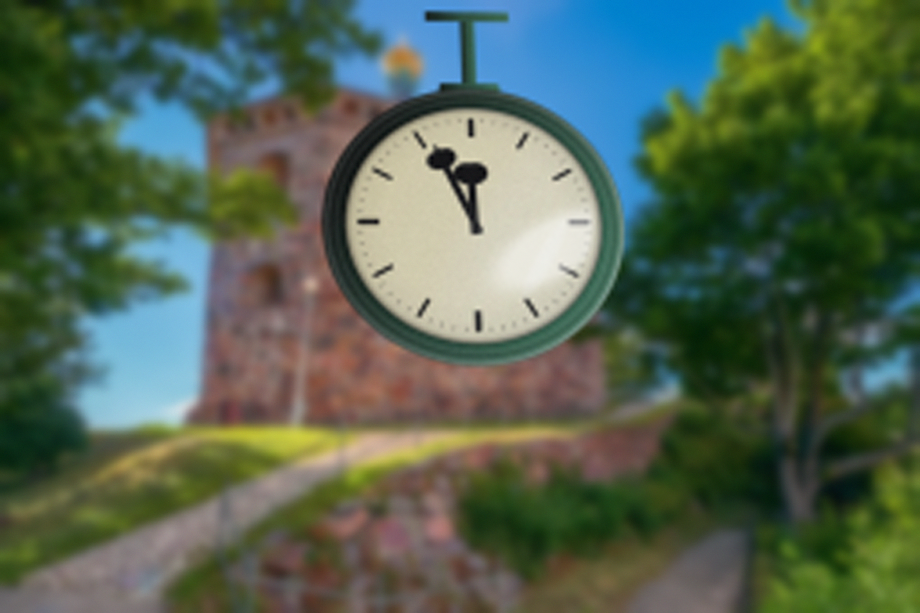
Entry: 11.56
